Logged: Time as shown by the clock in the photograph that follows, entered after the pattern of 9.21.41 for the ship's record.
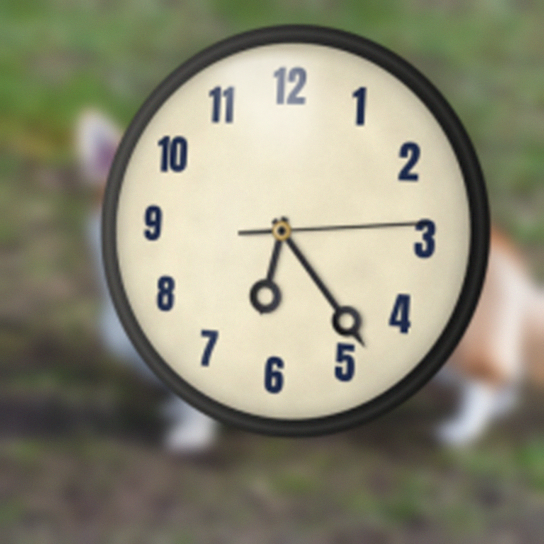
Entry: 6.23.14
